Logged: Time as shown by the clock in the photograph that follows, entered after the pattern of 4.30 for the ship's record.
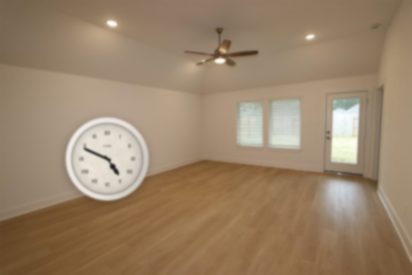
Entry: 4.49
